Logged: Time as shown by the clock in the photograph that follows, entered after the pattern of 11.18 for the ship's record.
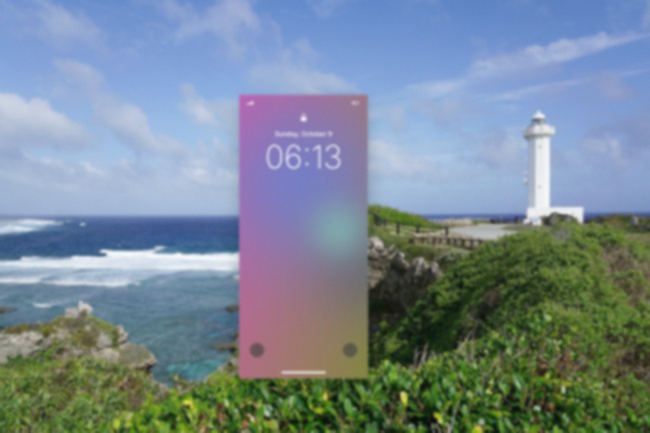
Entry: 6.13
